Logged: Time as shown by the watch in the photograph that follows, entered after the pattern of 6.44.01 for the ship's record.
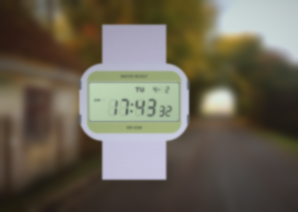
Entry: 17.43.32
